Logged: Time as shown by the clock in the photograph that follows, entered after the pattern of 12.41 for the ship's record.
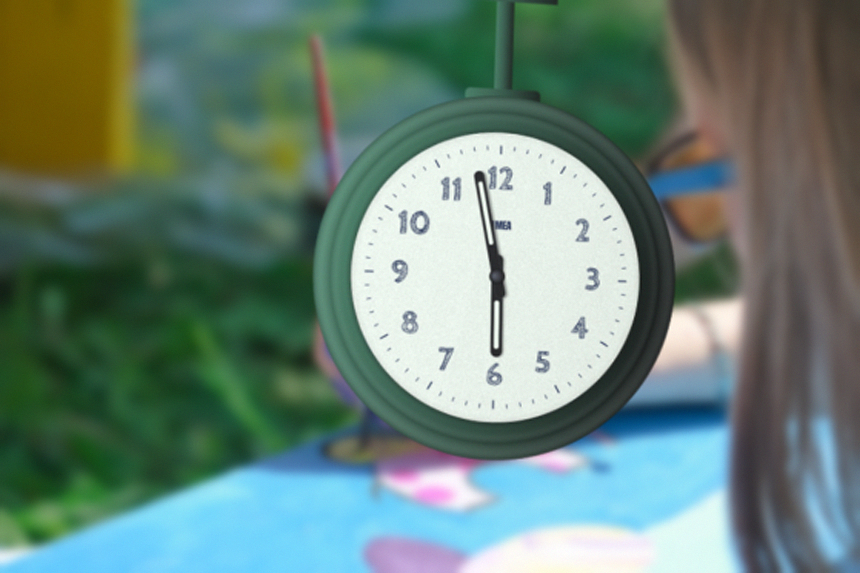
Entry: 5.58
